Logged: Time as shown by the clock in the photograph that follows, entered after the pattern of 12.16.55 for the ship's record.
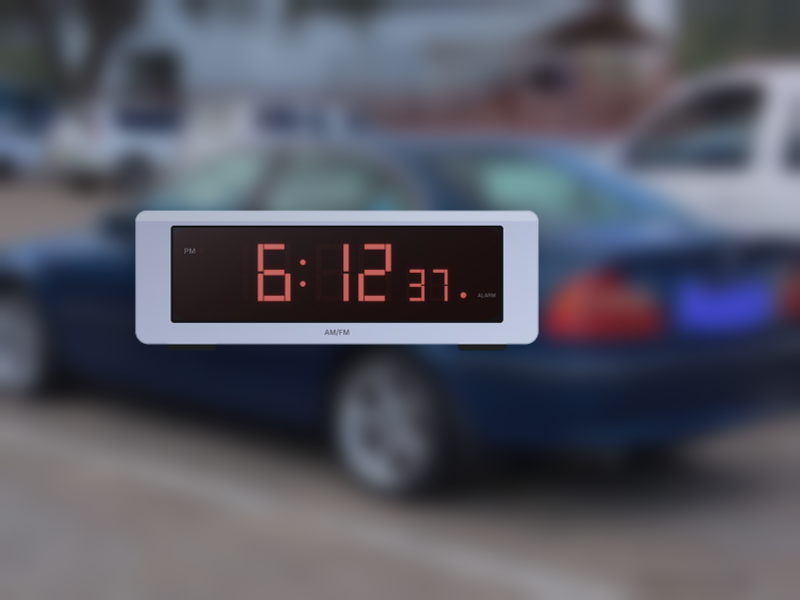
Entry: 6.12.37
